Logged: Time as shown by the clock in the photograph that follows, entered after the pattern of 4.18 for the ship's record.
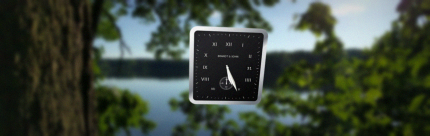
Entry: 5.26
